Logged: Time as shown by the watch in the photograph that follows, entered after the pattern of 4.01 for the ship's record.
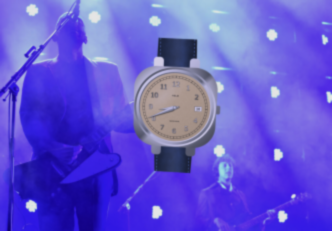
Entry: 8.41
